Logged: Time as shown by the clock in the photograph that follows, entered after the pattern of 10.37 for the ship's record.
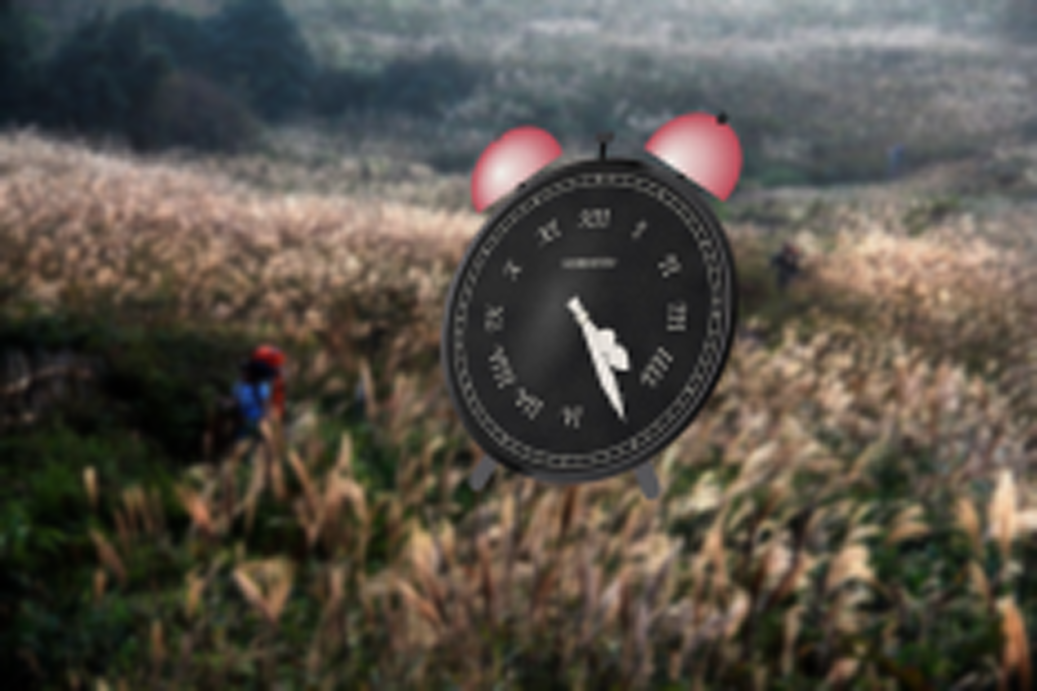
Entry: 4.25
